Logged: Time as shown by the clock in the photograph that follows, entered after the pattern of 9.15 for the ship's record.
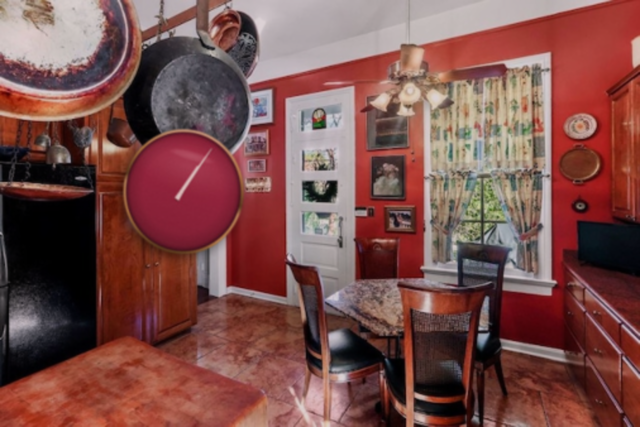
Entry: 1.06
